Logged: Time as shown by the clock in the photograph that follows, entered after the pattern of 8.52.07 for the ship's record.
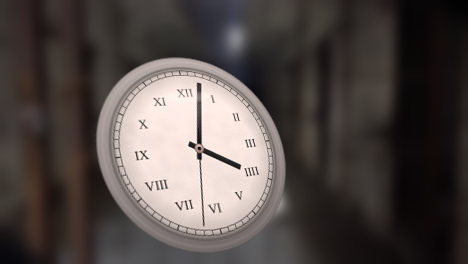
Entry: 4.02.32
